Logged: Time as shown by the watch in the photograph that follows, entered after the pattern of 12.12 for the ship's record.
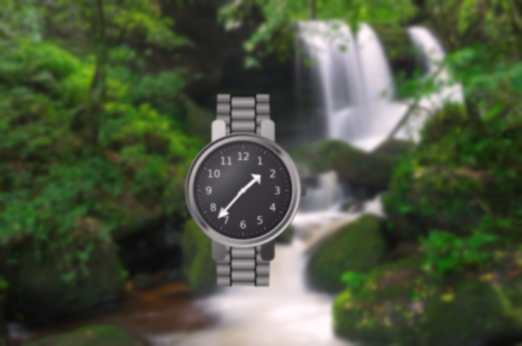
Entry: 1.37
